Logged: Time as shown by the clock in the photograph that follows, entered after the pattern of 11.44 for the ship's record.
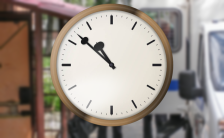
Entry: 10.52
